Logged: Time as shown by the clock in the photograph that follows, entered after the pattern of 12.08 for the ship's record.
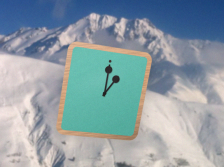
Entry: 1.00
